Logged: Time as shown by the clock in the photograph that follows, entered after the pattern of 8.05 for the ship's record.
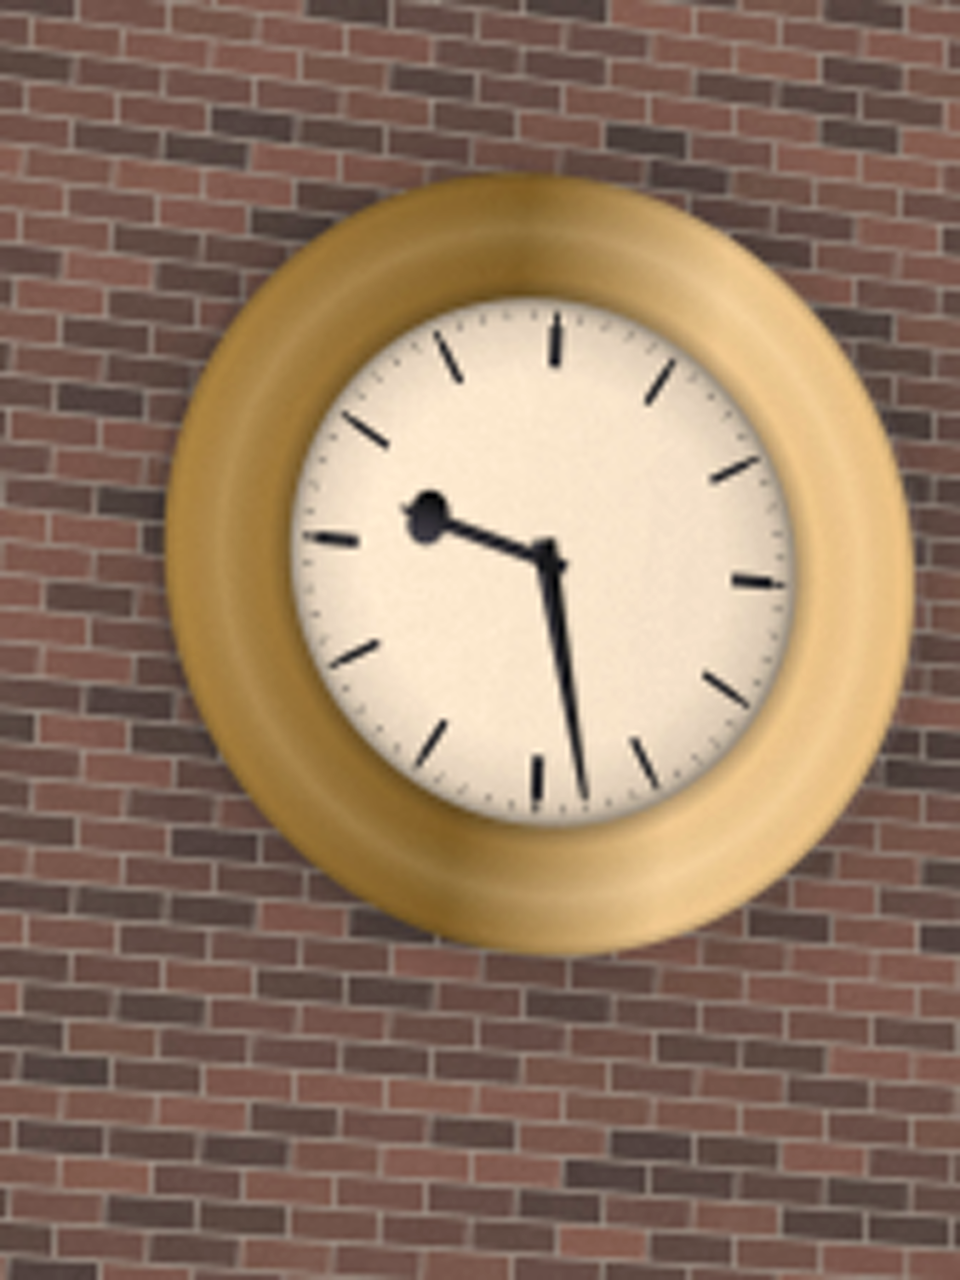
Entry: 9.28
